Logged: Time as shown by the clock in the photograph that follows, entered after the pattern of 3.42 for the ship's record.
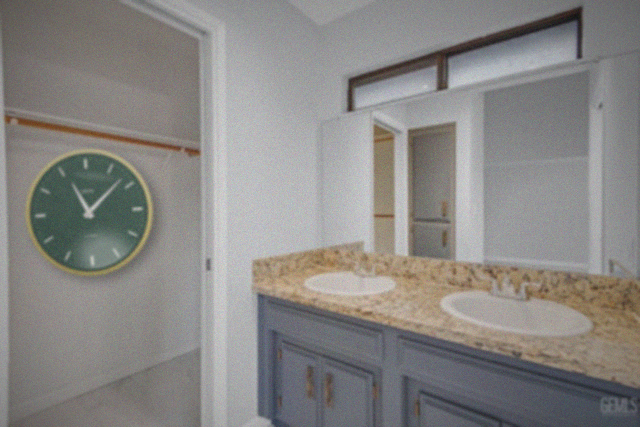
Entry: 11.08
